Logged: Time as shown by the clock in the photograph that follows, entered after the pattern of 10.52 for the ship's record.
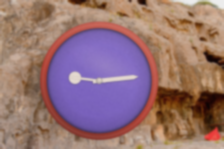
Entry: 9.14
